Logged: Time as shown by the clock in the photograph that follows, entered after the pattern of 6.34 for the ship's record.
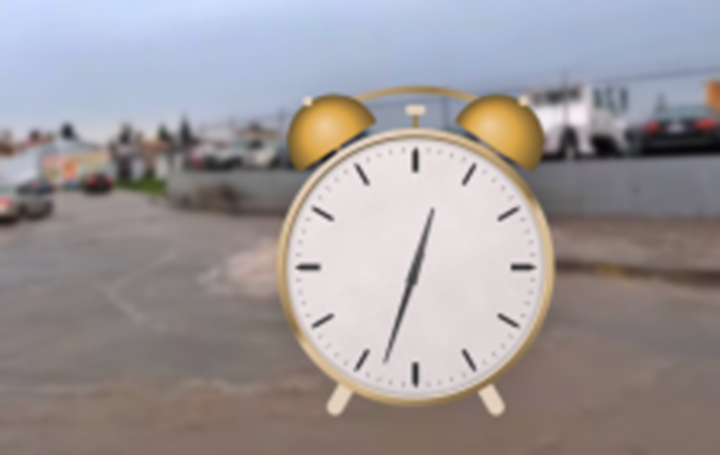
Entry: 12.33
